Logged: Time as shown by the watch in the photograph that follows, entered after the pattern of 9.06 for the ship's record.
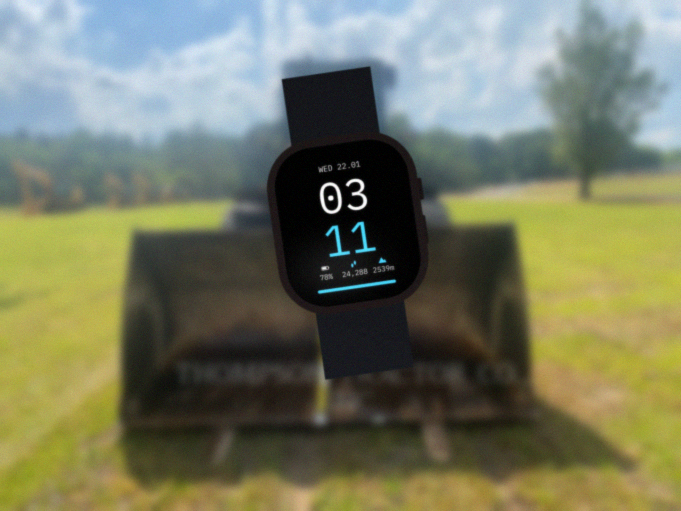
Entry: 3.11
